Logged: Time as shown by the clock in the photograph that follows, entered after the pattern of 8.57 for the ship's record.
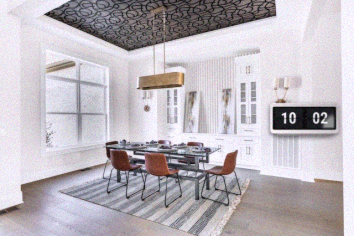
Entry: 10.02
